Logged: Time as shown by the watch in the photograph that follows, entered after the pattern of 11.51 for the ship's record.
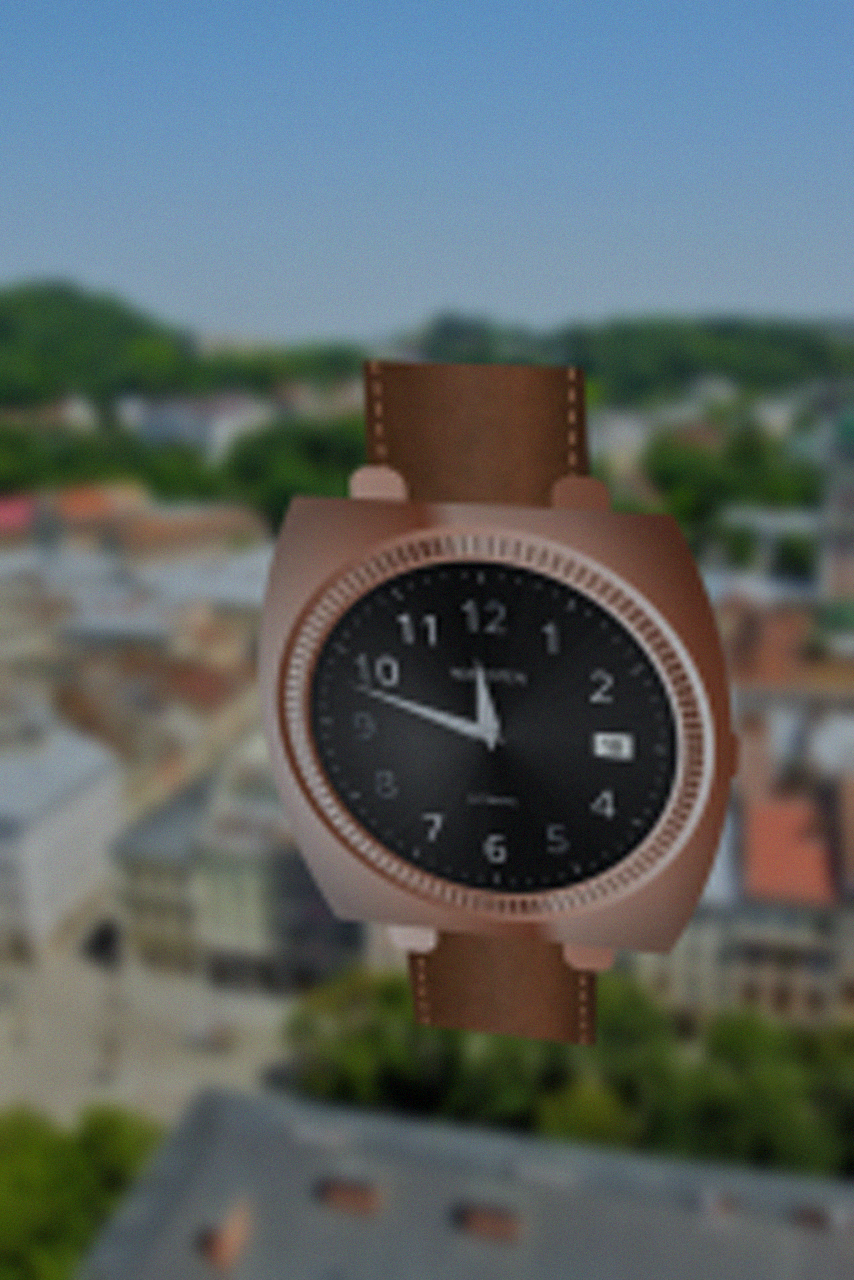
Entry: 11.48
